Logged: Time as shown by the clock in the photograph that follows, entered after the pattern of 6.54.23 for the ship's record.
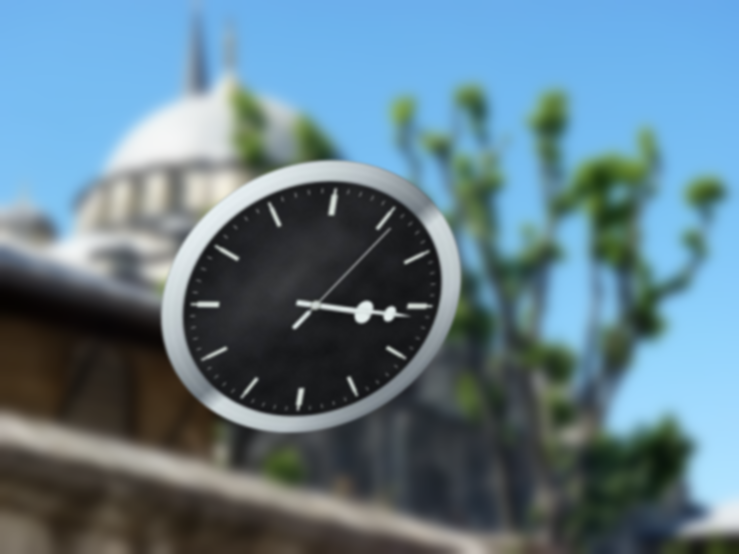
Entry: 3.16.06
